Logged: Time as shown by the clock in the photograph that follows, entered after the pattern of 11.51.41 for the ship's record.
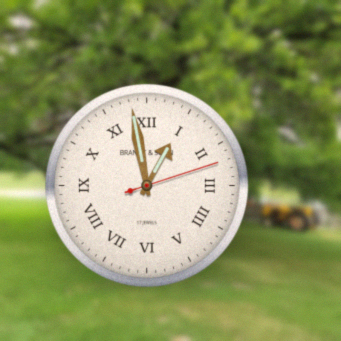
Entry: 12.58.12
